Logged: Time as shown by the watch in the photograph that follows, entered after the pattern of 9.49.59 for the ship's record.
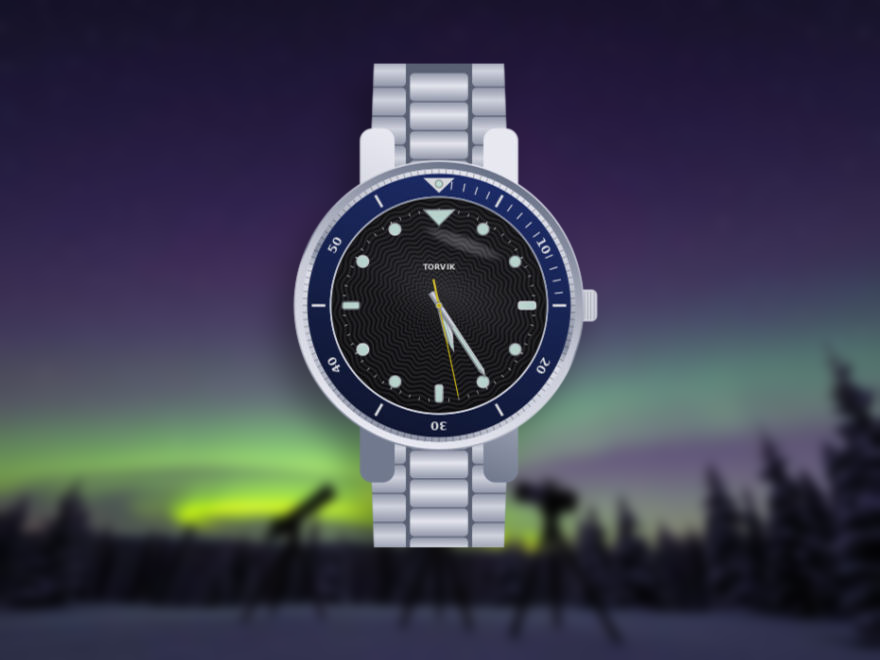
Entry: 5.24.28
